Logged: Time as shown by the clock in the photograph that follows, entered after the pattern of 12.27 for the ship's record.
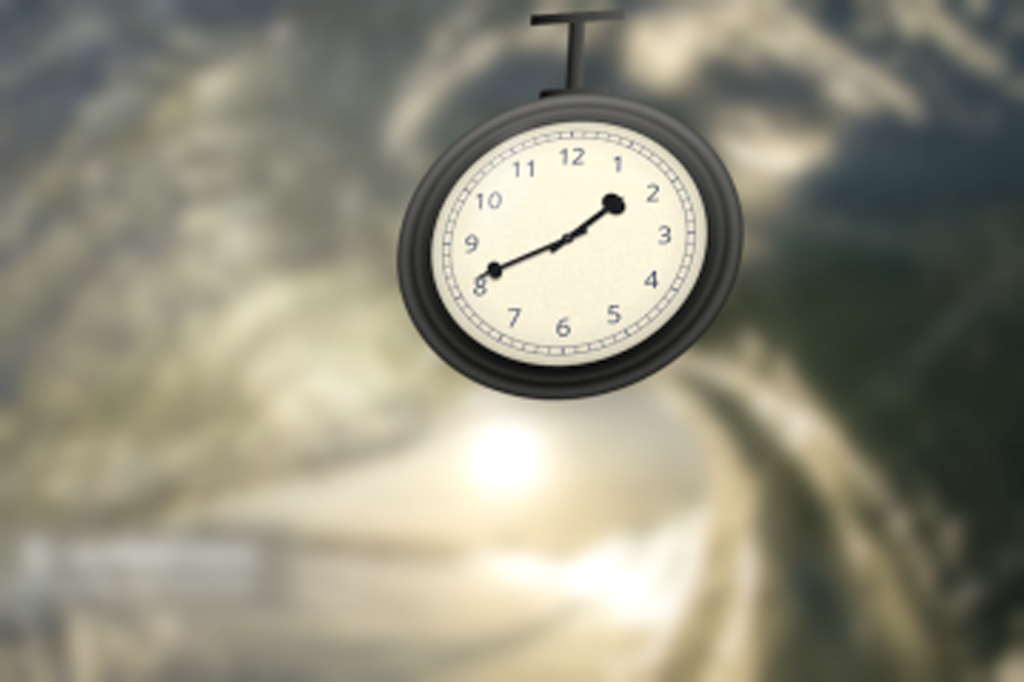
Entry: 1.41
